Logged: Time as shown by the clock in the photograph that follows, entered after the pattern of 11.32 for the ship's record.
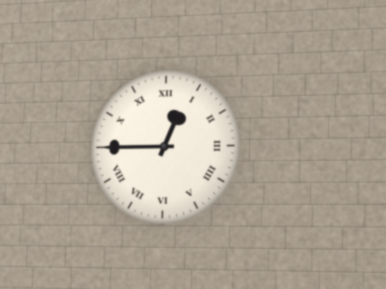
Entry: 12.45
